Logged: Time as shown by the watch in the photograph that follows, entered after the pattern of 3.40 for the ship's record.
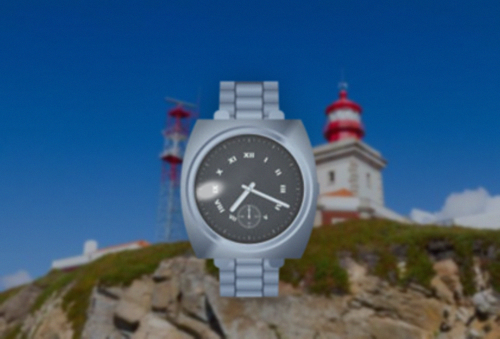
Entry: 7.19
